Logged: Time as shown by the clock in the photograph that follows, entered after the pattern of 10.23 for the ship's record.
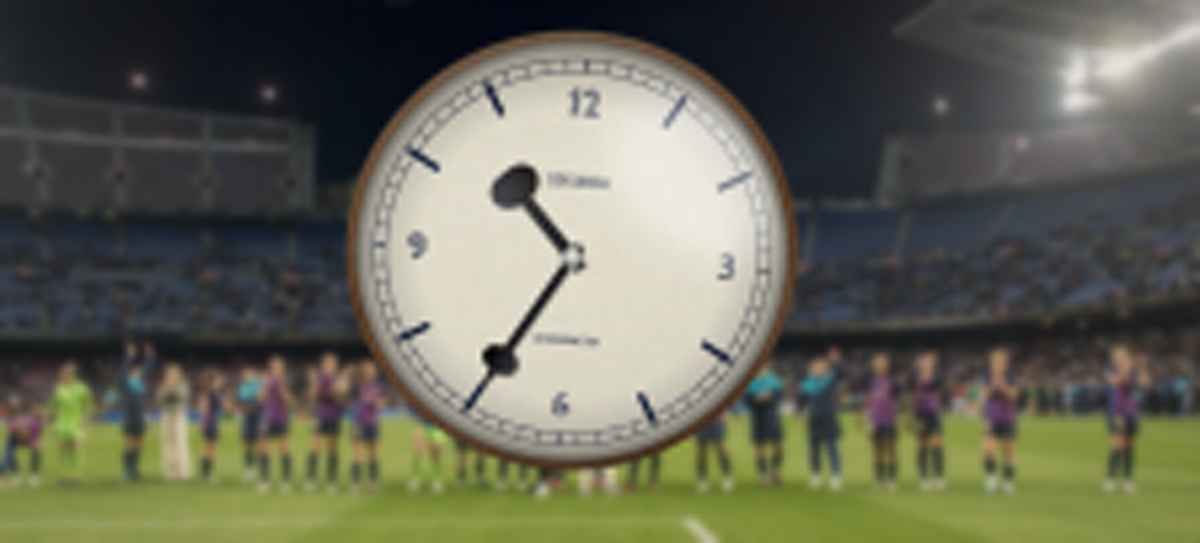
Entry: 10.35
